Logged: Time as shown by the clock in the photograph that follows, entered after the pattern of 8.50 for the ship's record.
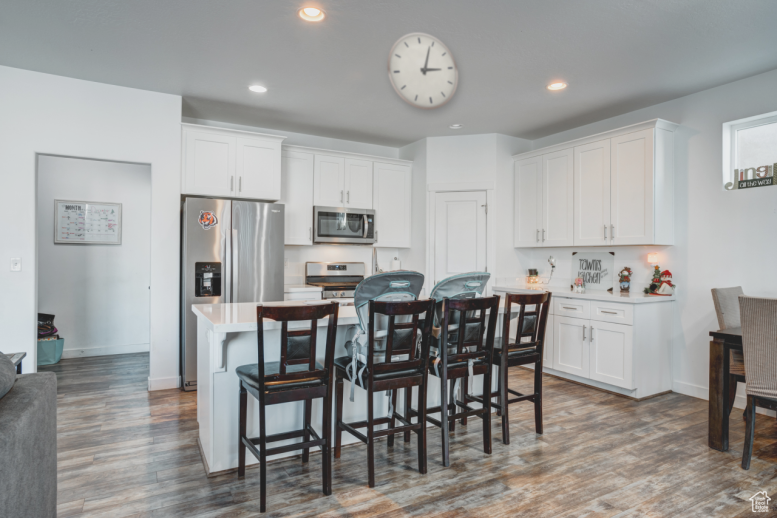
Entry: 3.04
